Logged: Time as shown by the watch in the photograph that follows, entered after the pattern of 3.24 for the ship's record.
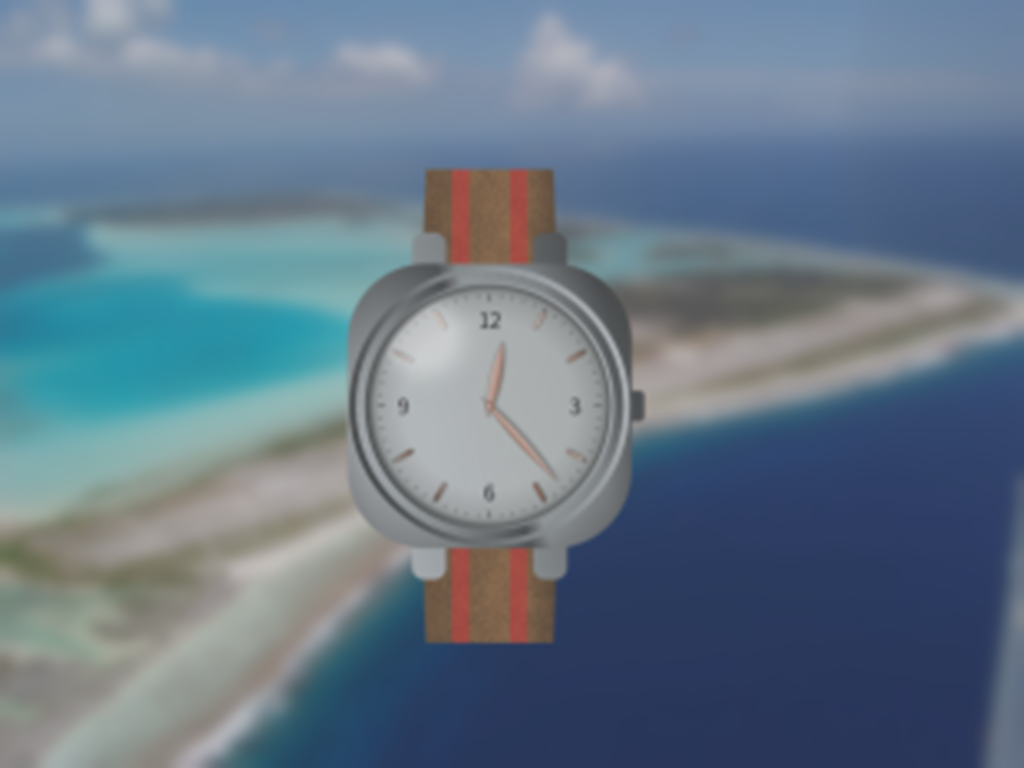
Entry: 12.23
